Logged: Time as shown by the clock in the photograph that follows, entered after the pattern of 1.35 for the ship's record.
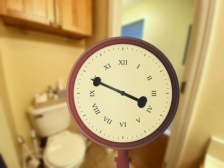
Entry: 3.49
